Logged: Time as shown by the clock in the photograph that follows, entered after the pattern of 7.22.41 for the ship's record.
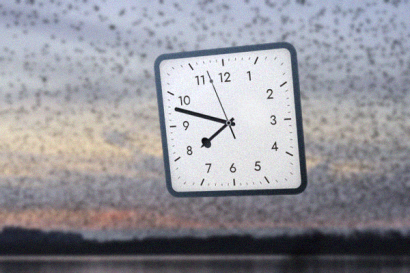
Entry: 7.47.57
